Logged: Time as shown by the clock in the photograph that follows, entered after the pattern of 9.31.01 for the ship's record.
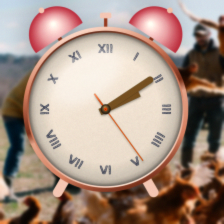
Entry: 2.09.24
